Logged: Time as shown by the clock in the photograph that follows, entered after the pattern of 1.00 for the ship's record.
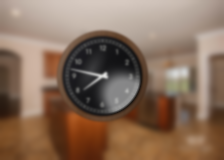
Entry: 7.47
